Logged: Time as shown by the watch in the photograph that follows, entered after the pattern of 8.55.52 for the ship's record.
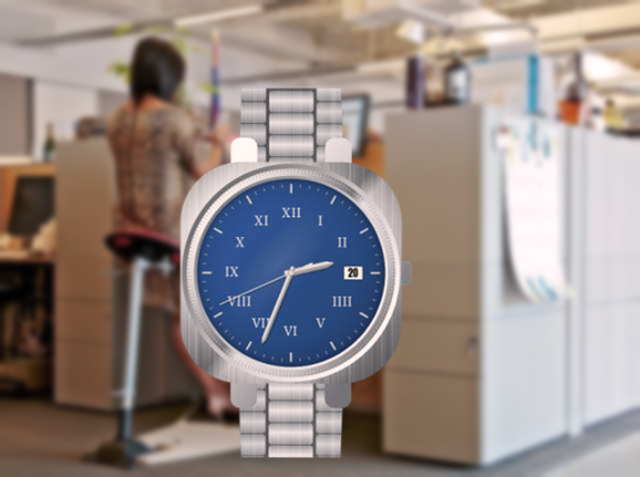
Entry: 2.33.41
